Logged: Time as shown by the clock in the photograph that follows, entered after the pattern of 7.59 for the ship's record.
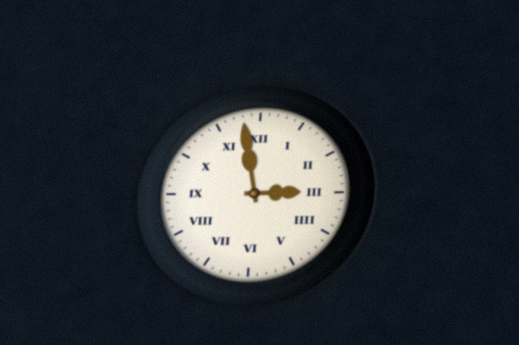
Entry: 2.58
